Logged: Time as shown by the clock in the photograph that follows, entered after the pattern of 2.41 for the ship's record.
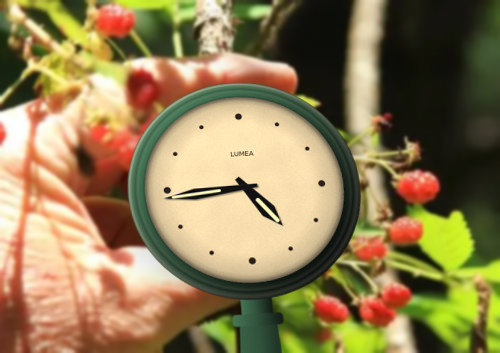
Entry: 4.44
